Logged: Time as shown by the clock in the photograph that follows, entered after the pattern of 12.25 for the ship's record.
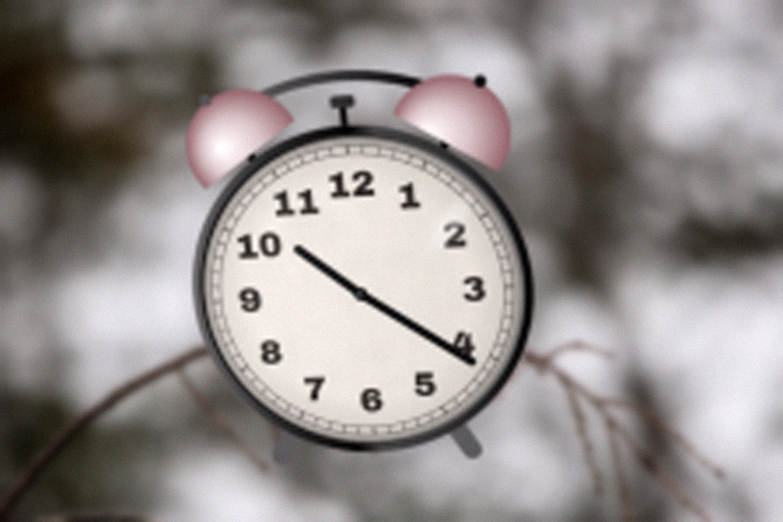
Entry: 10.21
